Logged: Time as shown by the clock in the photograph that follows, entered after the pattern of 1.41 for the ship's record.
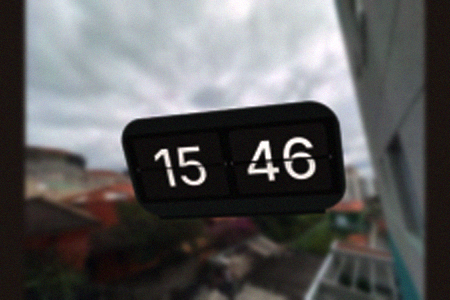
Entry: 15.46
